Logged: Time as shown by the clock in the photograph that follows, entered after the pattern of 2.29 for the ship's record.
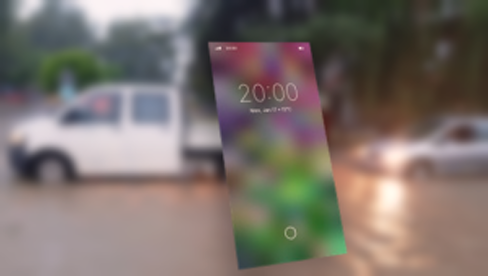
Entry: 20.00
